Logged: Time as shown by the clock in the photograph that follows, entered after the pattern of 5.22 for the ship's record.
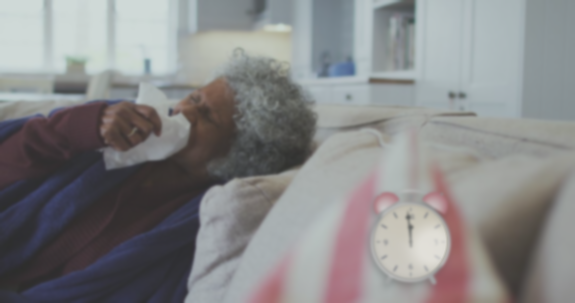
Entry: 11.59
